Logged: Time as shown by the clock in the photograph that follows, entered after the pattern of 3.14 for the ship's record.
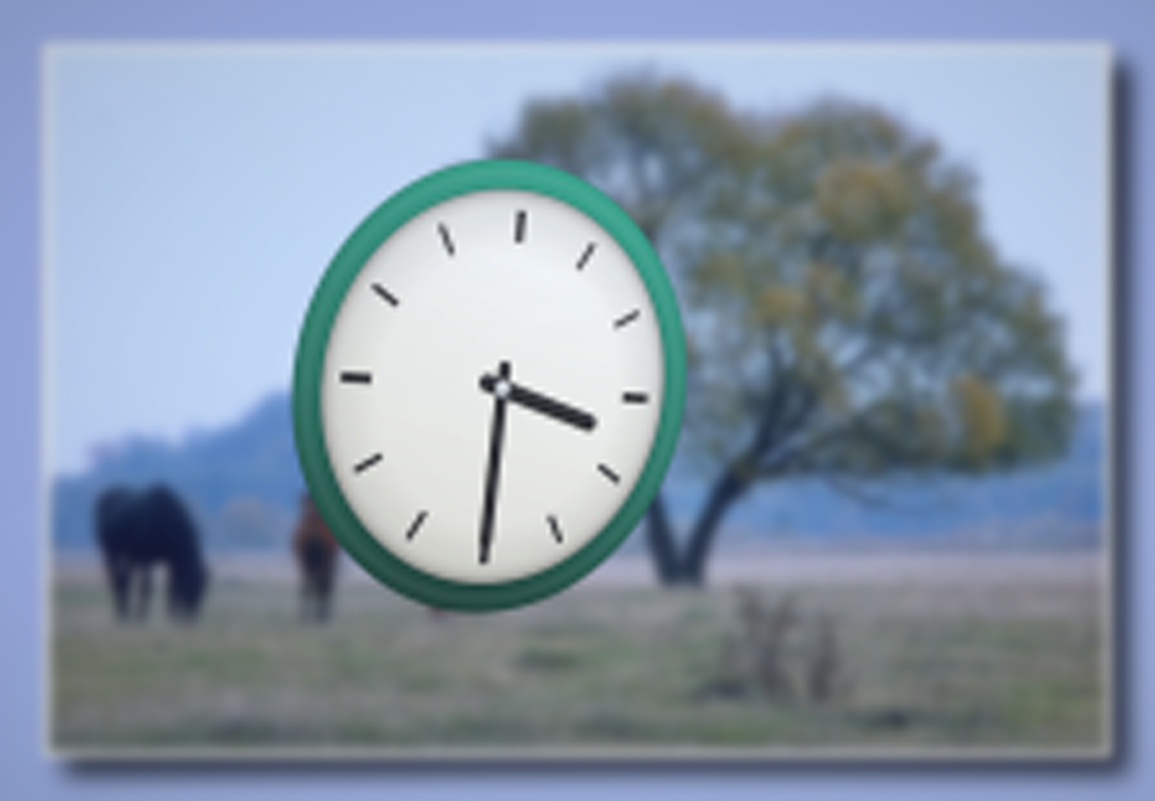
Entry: 3.30
